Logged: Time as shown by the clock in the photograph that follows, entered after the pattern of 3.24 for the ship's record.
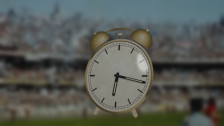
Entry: 6.17
